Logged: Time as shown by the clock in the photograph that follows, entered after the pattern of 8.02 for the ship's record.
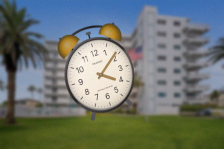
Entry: 4.09
